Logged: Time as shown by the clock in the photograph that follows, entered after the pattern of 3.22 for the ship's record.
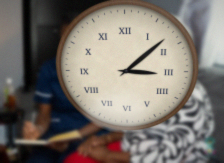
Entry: 3.08
